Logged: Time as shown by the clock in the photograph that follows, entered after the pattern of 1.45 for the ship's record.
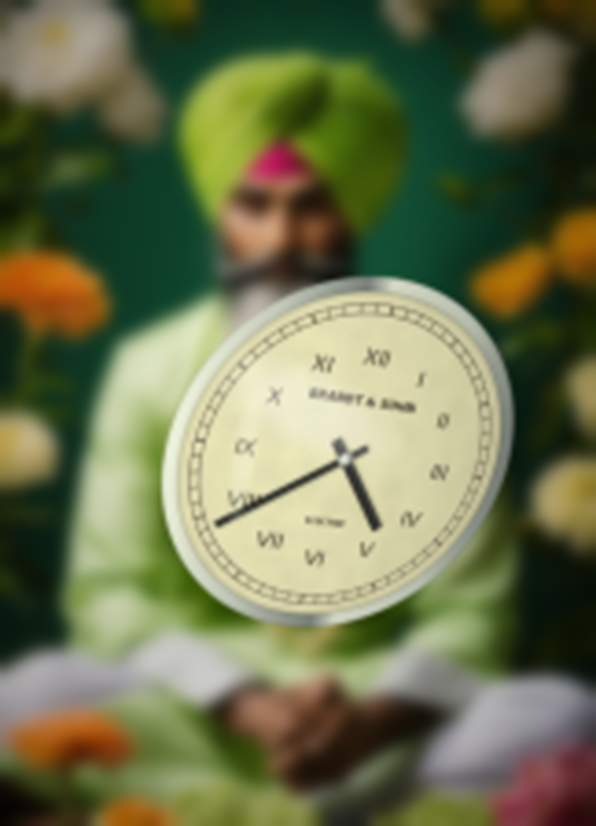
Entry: 4.39
